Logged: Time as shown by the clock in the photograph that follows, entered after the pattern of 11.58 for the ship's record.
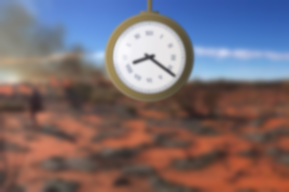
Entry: 8.21
